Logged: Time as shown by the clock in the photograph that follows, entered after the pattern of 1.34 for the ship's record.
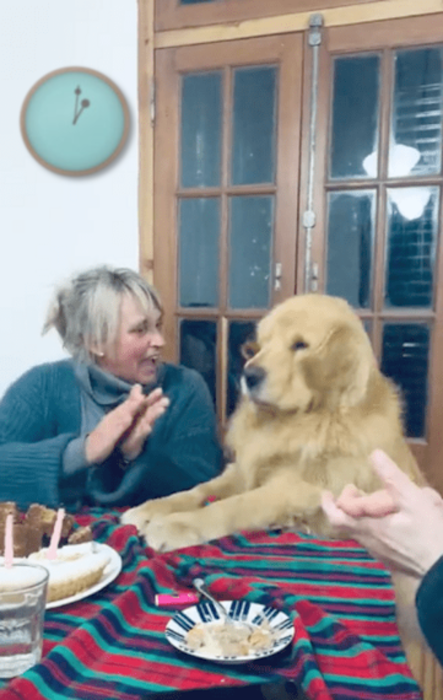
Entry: 1.01
